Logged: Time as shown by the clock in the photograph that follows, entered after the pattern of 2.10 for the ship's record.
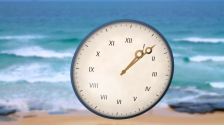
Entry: 1.07
